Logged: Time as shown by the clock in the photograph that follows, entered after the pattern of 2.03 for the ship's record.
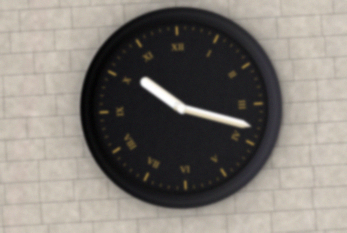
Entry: 10.18
